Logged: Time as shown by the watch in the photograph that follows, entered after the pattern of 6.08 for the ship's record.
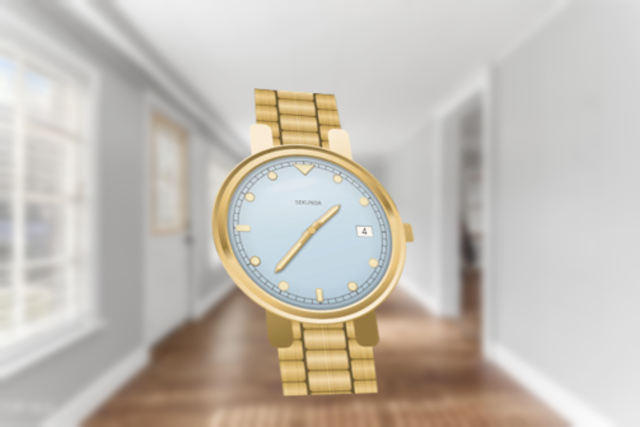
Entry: 1.37
